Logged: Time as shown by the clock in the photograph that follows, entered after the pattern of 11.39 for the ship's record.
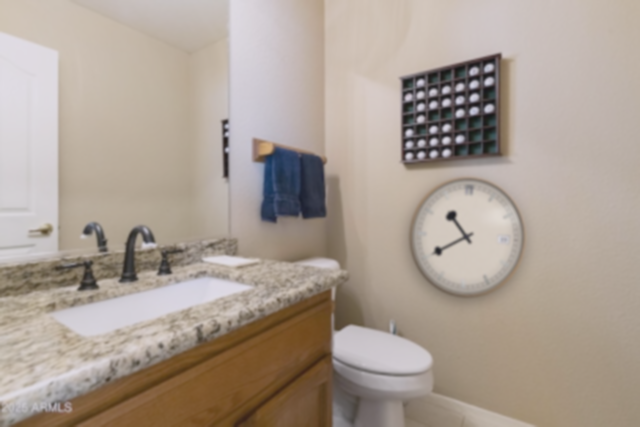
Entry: 10.40
